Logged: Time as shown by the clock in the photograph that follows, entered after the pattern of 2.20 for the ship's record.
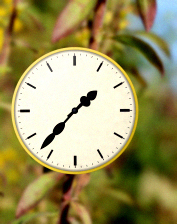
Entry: 1.37
